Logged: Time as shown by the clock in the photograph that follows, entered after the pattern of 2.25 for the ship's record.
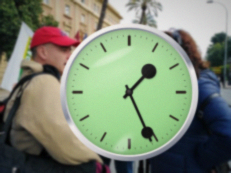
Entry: 1.26
